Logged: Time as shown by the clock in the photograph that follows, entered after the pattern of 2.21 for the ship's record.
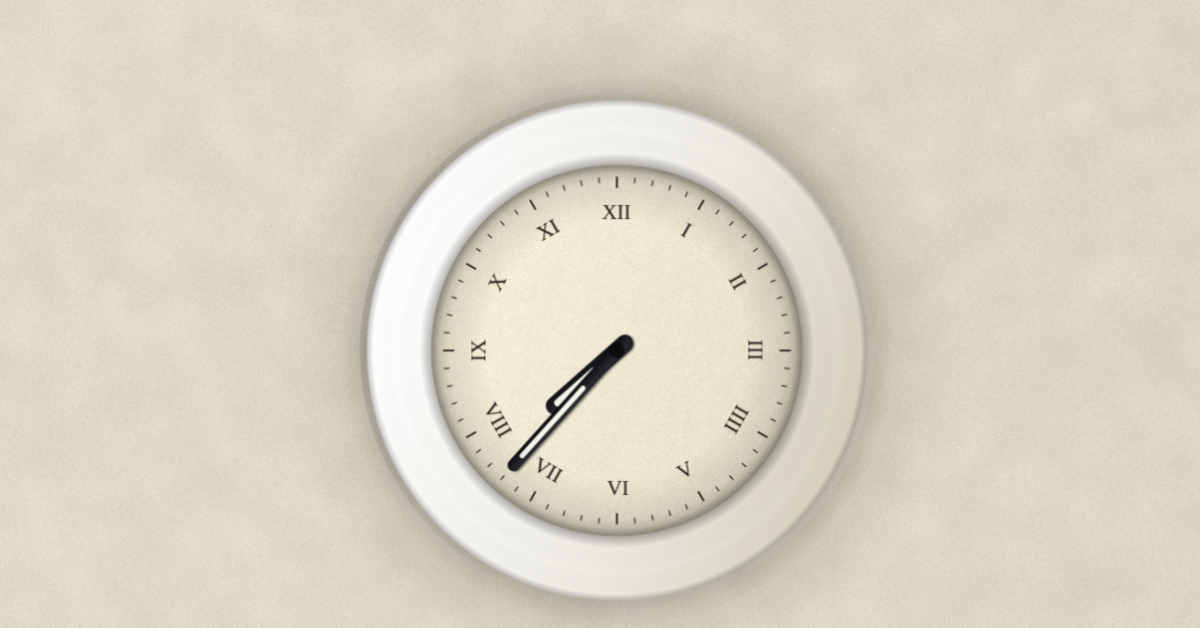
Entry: 7.37
